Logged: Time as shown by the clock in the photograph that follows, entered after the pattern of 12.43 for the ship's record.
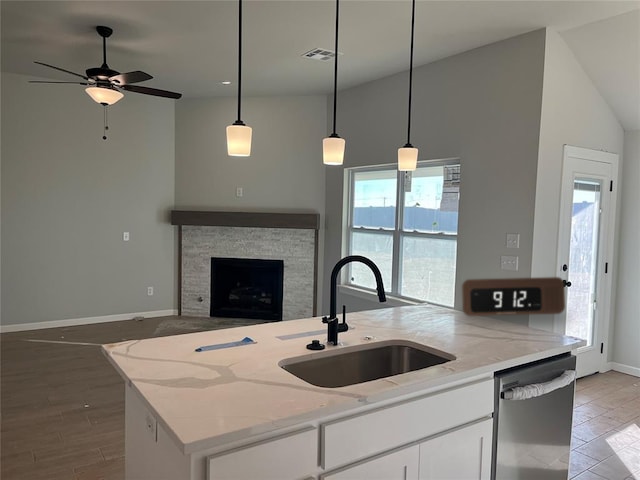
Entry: 9.12
